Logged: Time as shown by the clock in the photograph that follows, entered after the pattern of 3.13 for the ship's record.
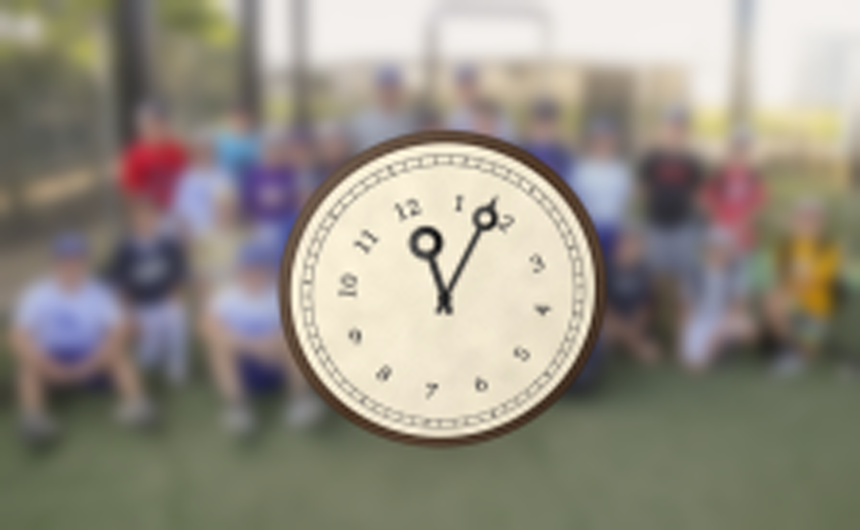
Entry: 12.08
